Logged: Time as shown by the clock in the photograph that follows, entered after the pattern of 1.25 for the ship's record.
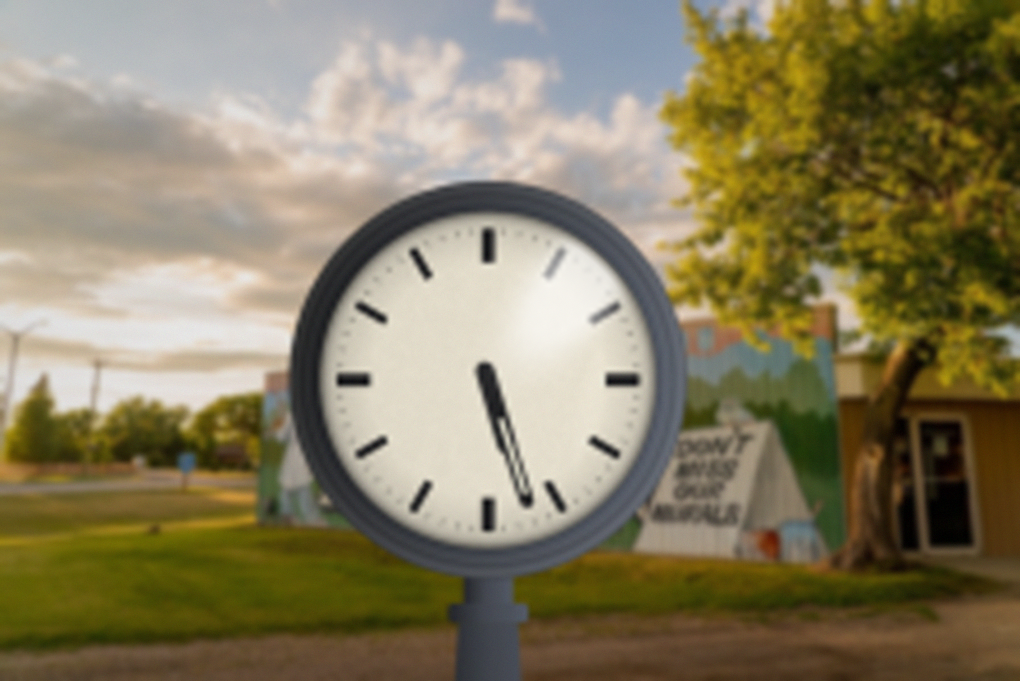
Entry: 5.27
